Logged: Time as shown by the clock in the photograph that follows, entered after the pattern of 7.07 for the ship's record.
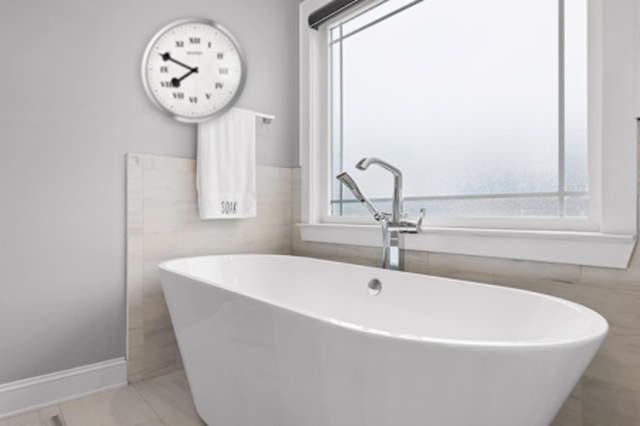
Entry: 7.49
